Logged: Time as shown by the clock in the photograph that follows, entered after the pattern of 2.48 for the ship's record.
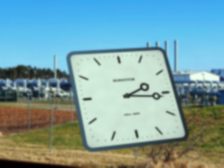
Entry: 2.16
